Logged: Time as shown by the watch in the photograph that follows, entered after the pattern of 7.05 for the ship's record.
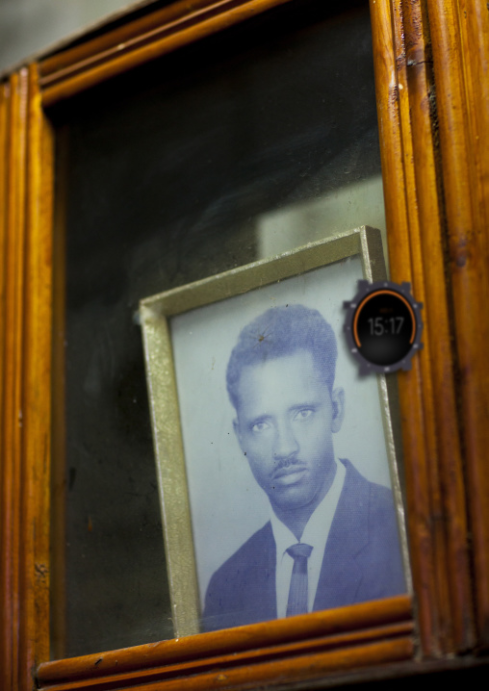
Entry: 15.17
